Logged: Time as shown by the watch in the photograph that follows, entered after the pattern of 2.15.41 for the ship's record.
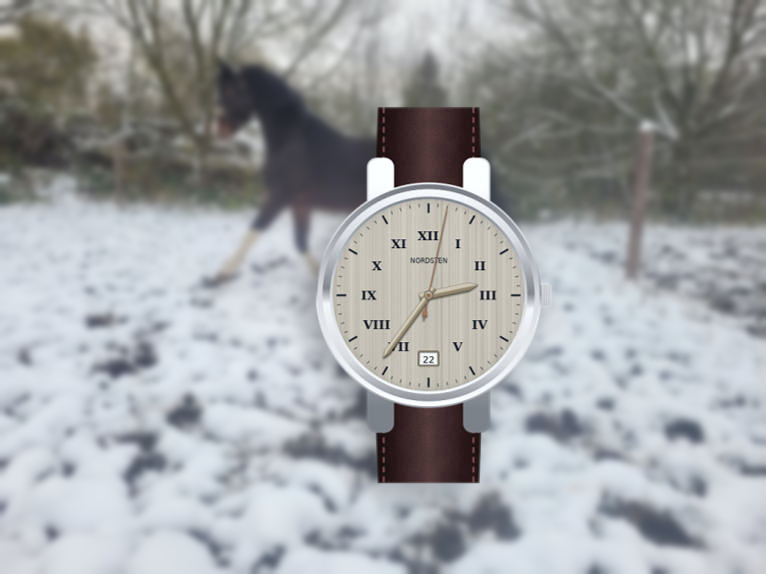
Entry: 2.36.02
